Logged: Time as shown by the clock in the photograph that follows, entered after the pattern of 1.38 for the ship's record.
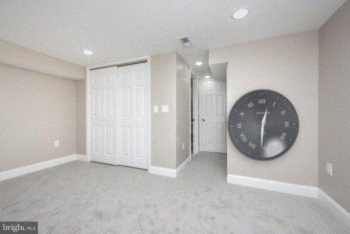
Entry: 12.31
